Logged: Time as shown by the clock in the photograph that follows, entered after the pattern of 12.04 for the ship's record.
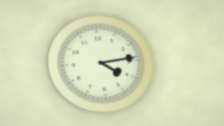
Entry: 4.14
